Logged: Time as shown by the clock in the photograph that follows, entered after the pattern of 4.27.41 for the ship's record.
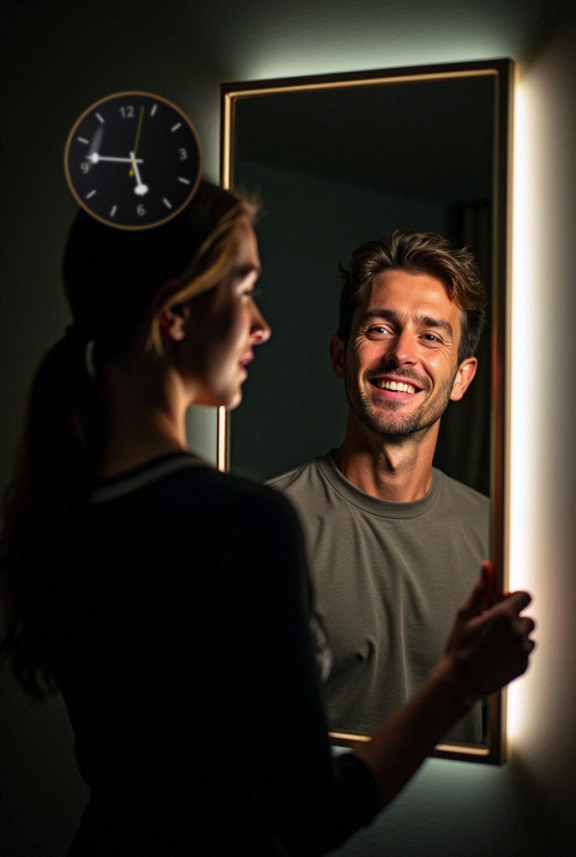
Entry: 5.47.03
